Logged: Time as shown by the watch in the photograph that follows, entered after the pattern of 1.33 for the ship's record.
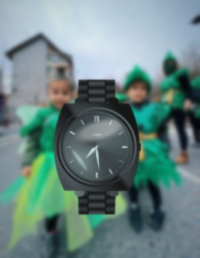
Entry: 7.29
